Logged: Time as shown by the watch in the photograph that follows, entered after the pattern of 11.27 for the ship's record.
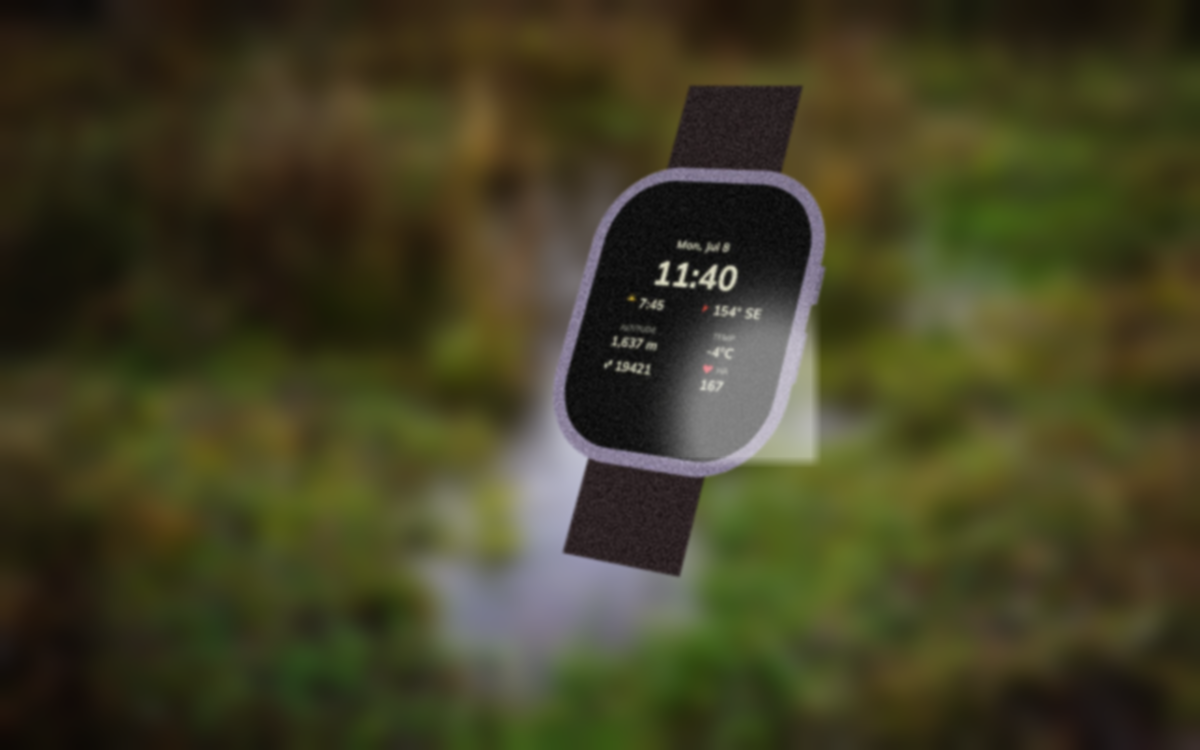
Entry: 11.40
